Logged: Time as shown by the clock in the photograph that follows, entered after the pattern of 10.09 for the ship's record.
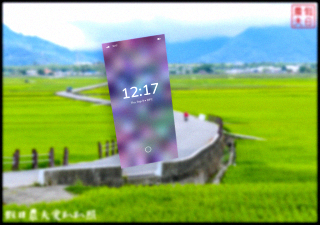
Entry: 12.17
